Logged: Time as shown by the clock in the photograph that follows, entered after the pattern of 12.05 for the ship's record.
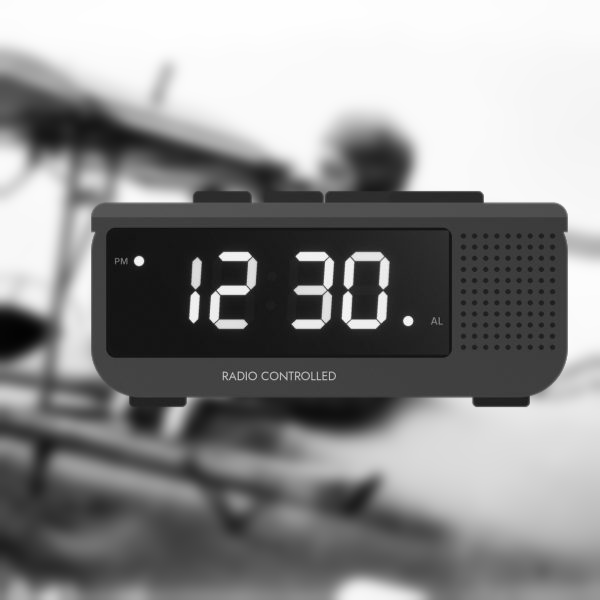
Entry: 12.30
